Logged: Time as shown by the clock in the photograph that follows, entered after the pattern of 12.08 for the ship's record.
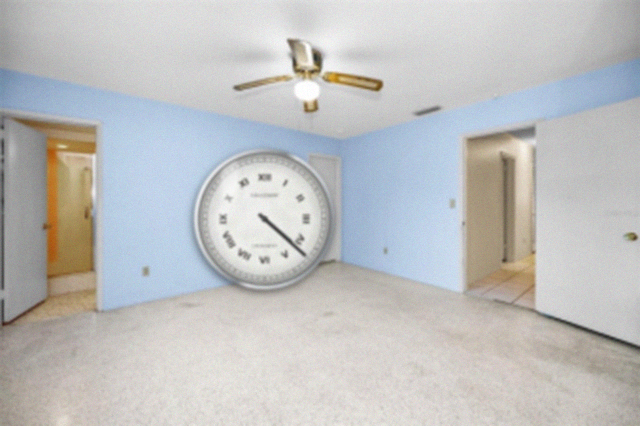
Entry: 4.22
